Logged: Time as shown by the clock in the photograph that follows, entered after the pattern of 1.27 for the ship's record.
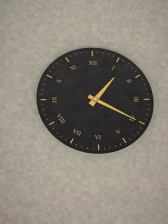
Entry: 1.20
